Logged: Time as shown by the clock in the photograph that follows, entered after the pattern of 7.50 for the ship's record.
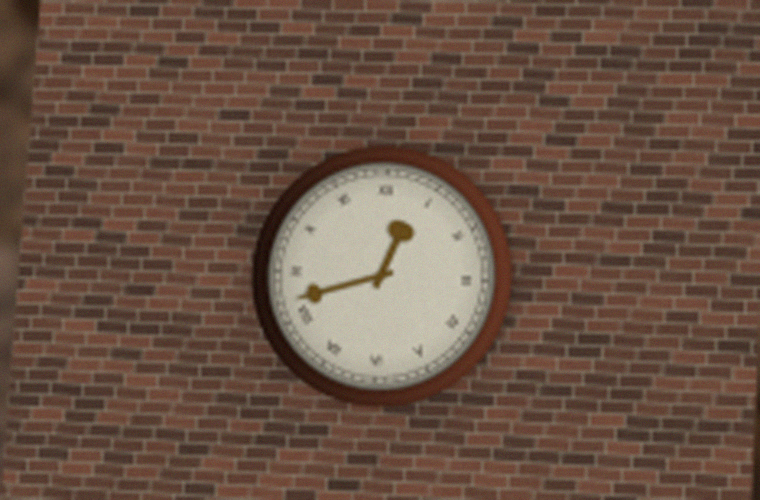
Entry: 12.42
